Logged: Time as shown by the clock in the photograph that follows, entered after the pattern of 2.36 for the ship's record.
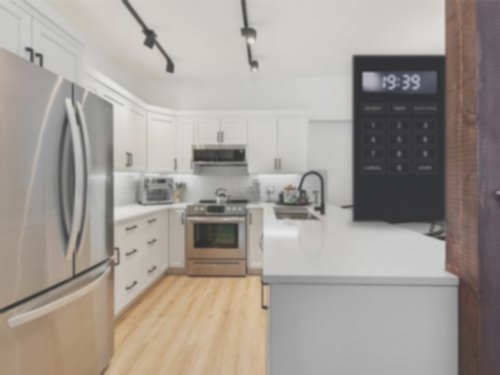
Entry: 19.39
